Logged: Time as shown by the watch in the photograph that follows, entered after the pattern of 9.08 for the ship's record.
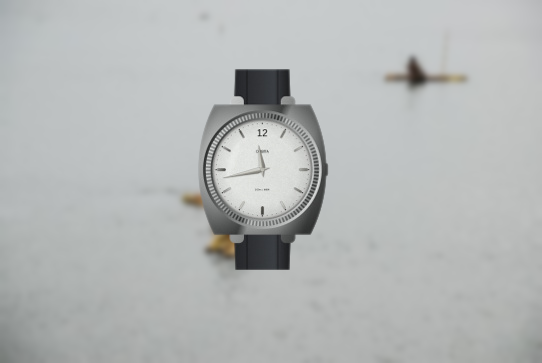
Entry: 11.43
